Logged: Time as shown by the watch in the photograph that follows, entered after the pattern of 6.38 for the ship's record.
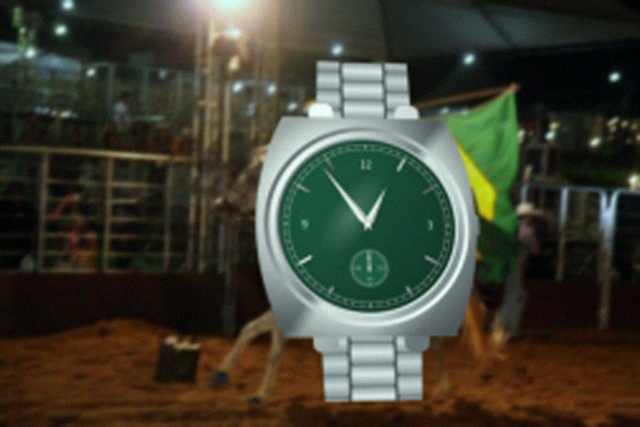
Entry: 12.54
